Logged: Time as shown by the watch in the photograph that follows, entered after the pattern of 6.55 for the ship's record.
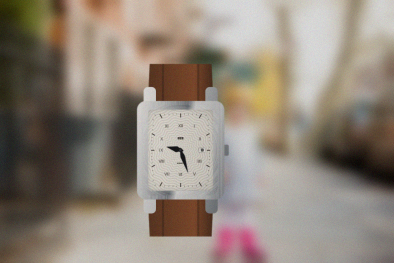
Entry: 9.27
